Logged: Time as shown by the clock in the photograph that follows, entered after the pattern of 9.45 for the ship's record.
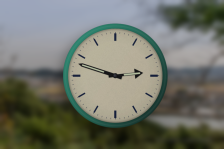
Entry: 2.48
